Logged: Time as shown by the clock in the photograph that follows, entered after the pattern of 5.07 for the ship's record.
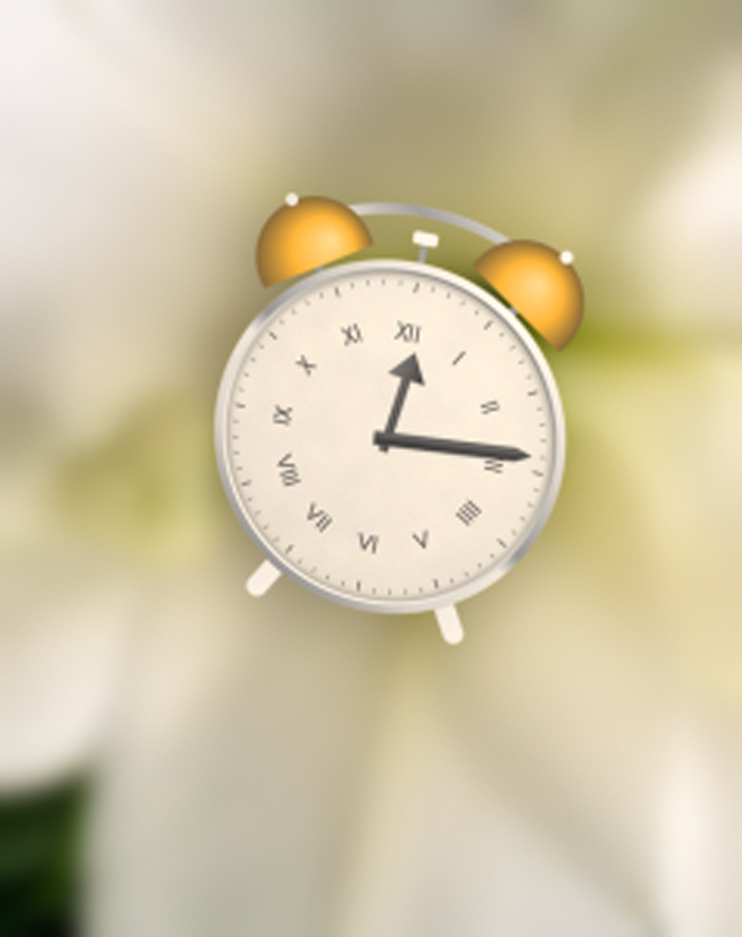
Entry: 12.14
